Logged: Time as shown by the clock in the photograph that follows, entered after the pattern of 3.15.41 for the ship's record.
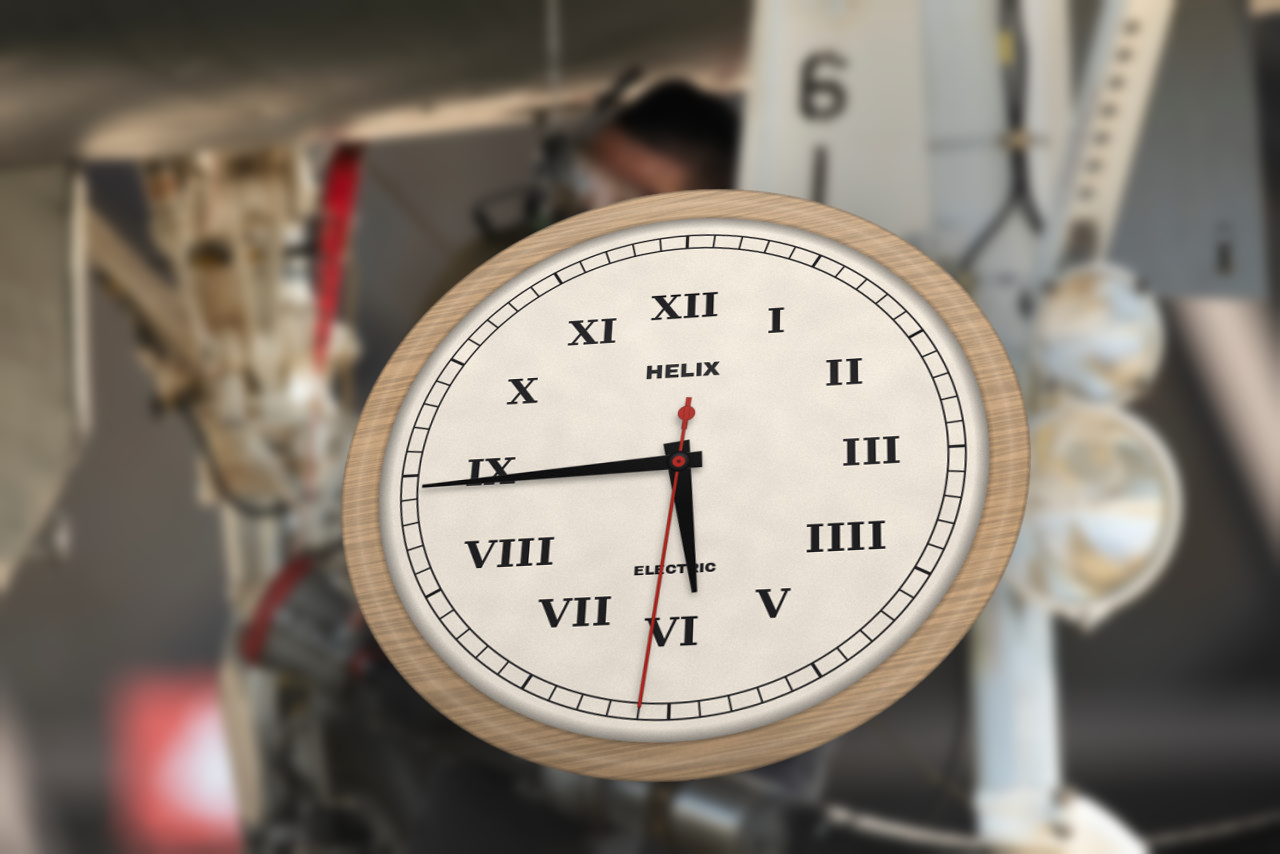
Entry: 5.44.31
